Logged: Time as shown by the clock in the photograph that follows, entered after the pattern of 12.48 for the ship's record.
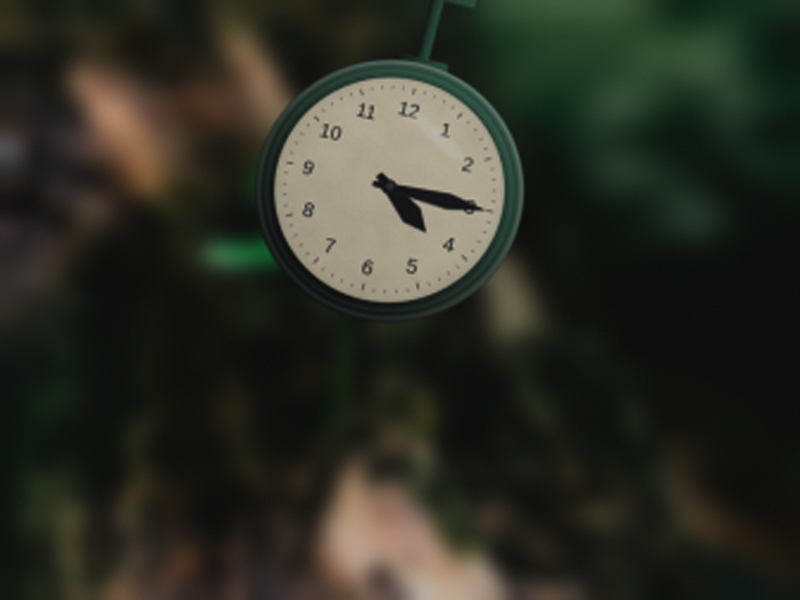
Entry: 4.15
